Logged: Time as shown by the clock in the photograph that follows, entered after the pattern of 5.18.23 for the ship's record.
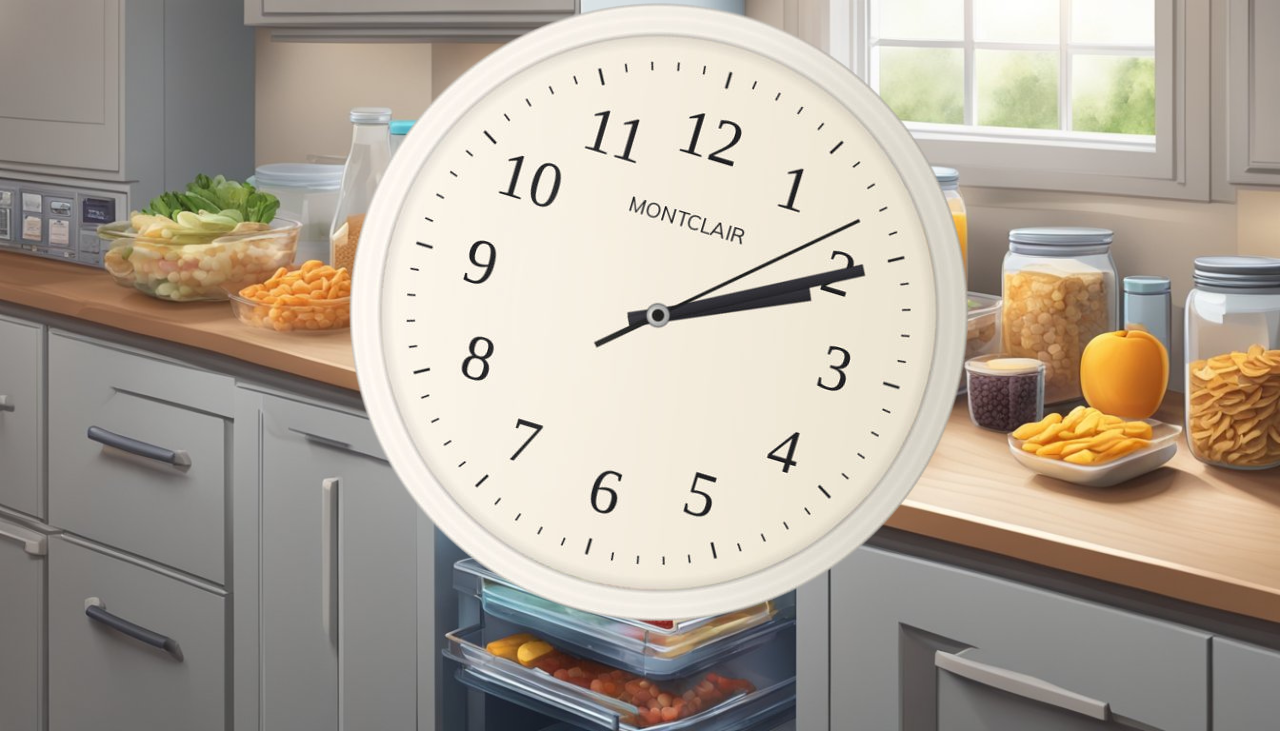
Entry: 2.10.08
